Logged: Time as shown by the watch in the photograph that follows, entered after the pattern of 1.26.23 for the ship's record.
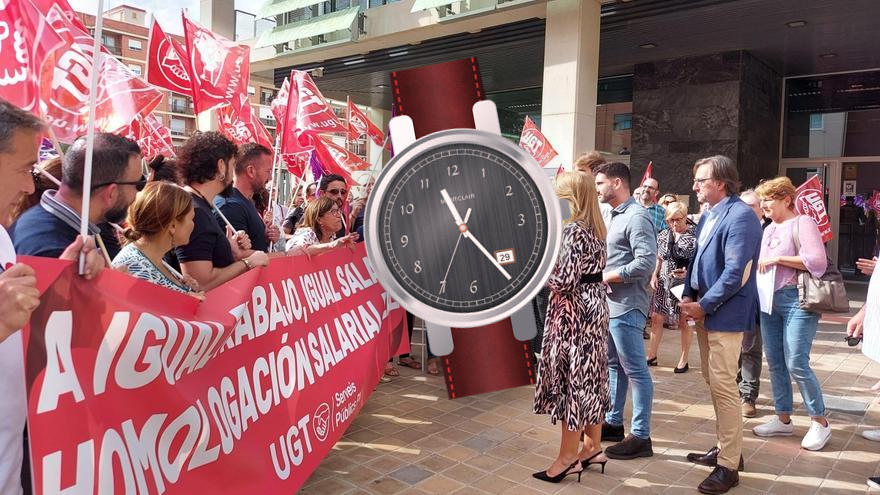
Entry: 11.24.35
